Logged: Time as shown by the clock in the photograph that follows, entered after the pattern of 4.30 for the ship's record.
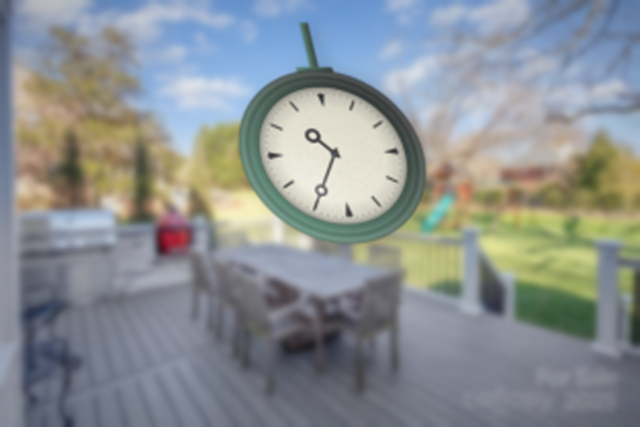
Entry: 10.35
